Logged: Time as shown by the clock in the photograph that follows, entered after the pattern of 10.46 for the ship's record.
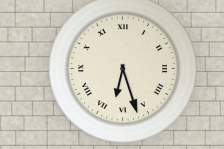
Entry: 6.27
